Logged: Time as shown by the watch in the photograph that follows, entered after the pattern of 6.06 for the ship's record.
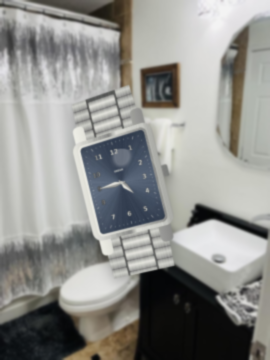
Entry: 4.45
